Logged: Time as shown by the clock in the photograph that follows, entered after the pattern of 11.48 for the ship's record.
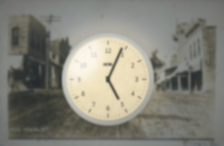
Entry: 5.04
